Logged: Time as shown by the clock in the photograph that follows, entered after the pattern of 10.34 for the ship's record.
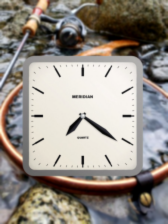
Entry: 7.21
